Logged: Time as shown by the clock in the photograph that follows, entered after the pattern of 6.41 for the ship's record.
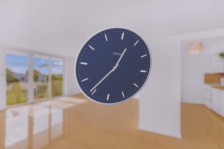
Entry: 12.36
